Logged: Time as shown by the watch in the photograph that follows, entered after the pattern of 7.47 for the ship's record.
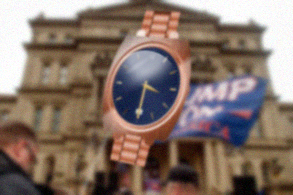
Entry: 3.30
